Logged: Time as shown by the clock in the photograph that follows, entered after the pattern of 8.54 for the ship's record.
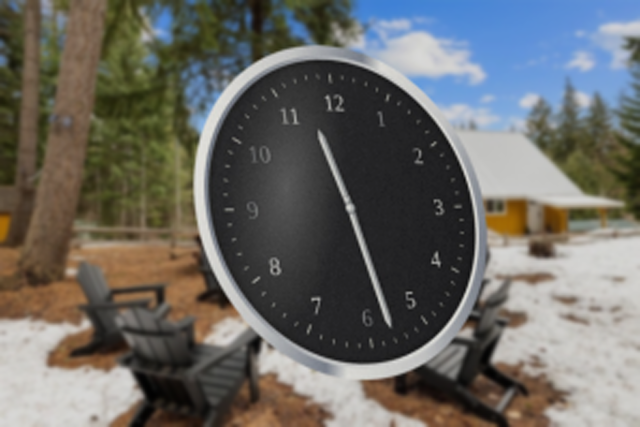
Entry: 11.28
